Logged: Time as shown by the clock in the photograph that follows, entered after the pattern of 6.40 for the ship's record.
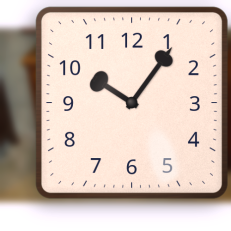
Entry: 10.06
